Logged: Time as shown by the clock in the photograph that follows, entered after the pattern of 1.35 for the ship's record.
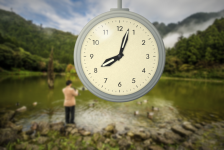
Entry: 8.03
